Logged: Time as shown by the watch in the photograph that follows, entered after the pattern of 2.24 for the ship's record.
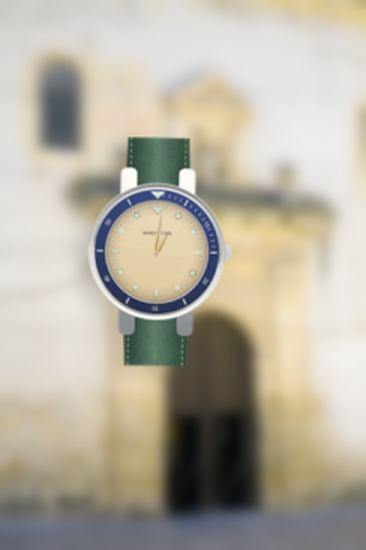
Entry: 1.01
